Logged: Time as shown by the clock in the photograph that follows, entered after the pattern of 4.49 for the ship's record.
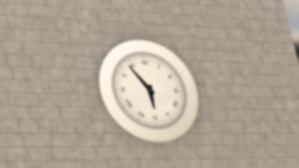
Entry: 5.54
